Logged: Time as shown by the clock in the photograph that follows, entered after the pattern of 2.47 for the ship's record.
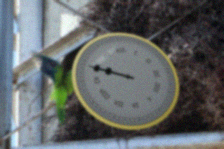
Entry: 9.49
